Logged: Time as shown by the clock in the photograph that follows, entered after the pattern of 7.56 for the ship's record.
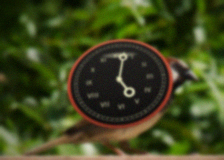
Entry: 5.02
